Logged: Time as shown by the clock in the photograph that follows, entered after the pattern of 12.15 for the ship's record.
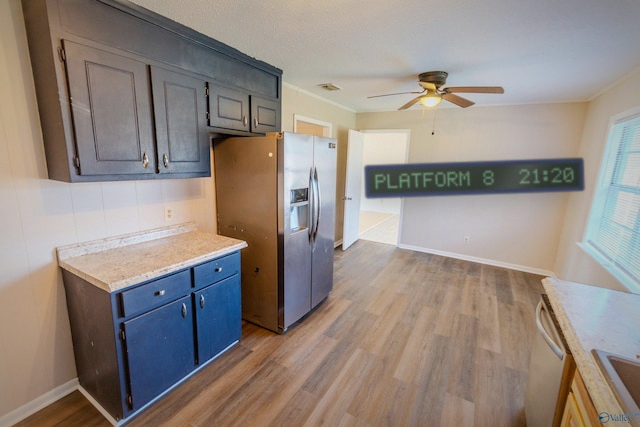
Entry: 21.20
